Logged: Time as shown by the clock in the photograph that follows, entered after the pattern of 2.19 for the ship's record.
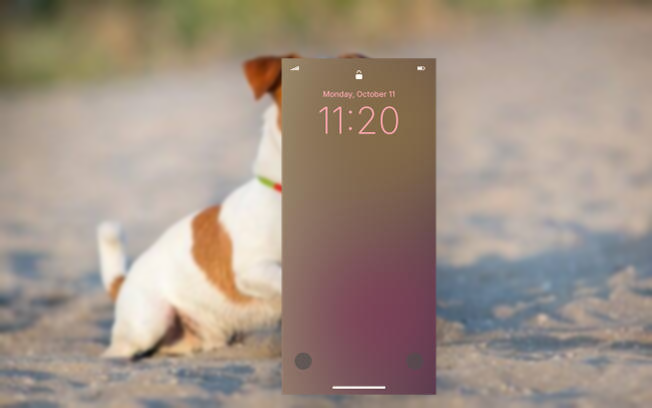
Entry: 11.20
